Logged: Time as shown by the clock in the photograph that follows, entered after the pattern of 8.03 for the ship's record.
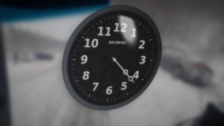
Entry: 4.22
